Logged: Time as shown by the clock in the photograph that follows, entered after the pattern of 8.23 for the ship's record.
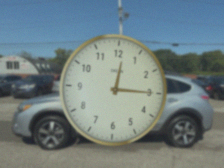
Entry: 12.15
